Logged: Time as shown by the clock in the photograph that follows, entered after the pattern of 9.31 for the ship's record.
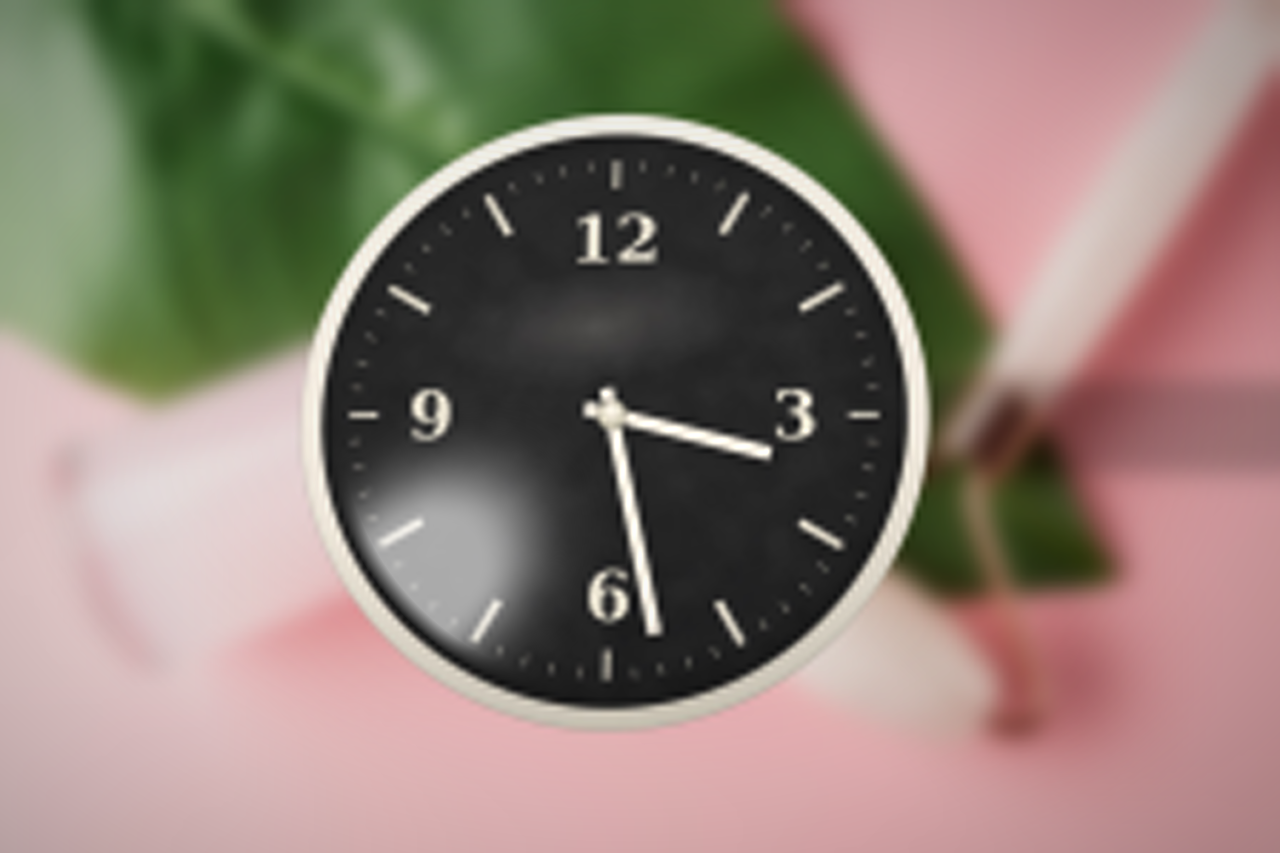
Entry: 3.28
